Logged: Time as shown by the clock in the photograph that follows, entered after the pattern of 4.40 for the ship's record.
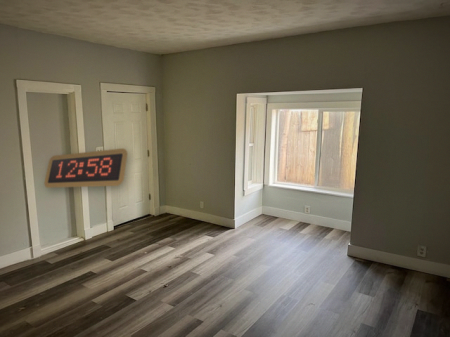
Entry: 12.58
